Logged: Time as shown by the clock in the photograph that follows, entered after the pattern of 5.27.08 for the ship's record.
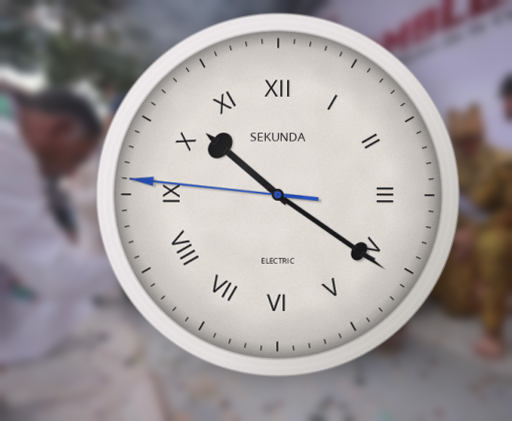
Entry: 10.20.46
